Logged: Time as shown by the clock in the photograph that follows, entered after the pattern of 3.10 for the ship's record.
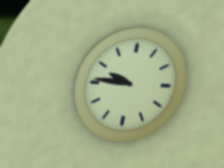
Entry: 9.46
